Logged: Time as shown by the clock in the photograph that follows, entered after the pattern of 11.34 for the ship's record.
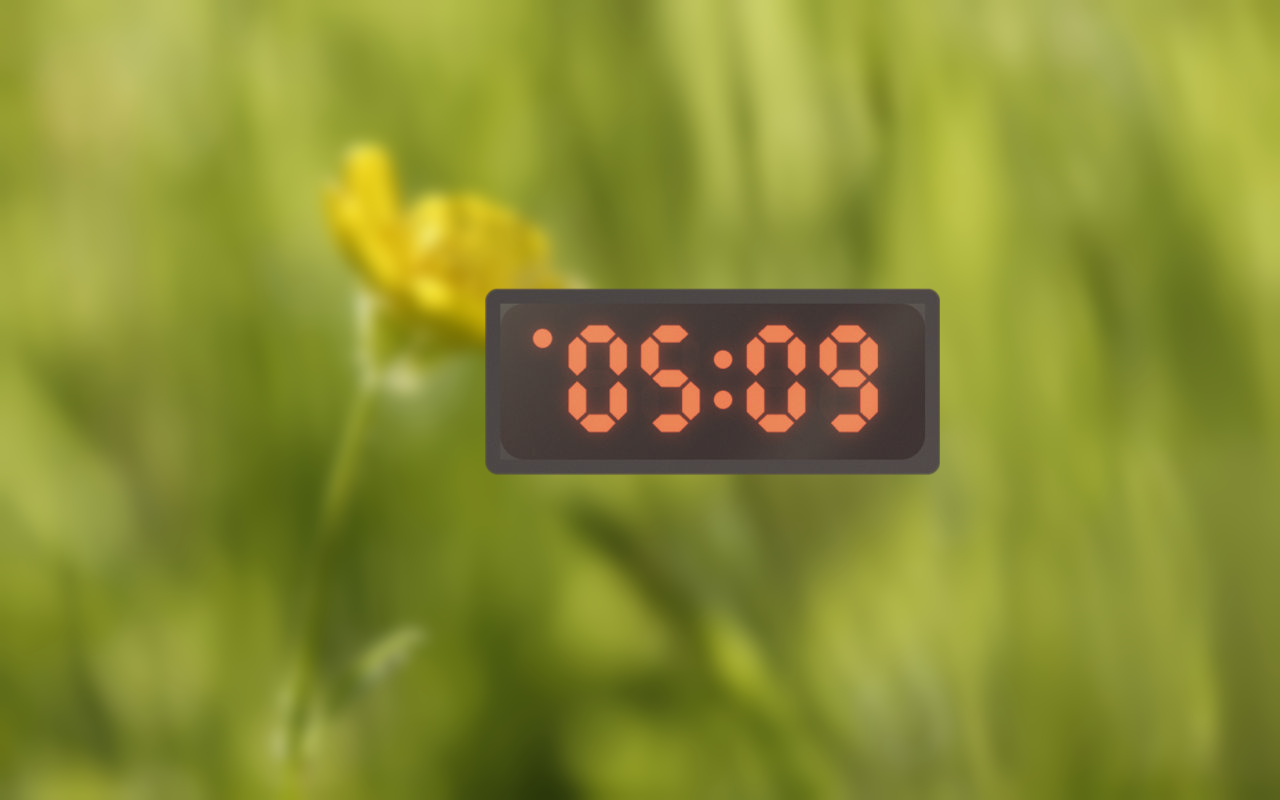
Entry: 5.09
